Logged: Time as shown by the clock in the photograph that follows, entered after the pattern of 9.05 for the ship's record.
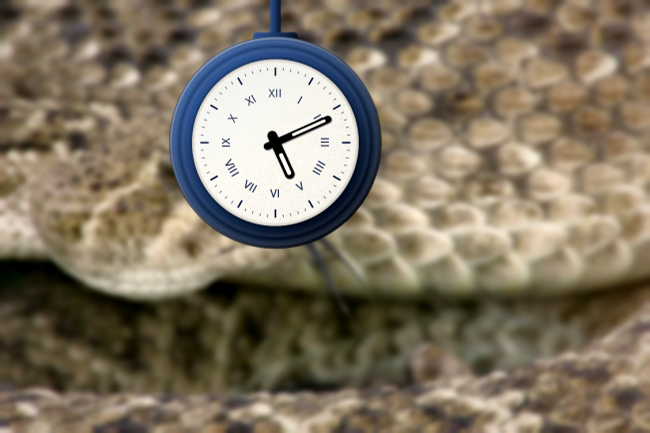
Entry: 5.11
